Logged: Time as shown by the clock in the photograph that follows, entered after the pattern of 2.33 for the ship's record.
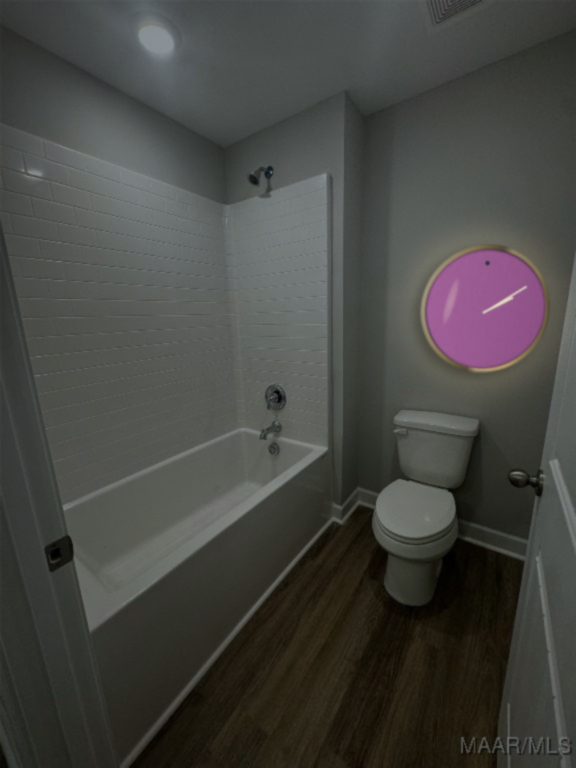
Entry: 2.10
